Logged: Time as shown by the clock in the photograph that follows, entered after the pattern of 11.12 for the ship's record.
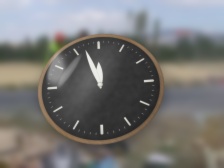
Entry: 11.57
